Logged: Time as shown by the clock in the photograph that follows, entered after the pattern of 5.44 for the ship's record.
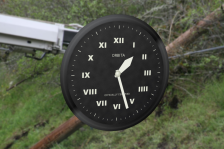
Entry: 1.27
